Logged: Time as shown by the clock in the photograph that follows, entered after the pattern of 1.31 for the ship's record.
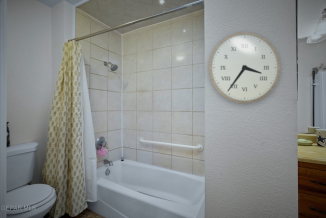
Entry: 3.36
